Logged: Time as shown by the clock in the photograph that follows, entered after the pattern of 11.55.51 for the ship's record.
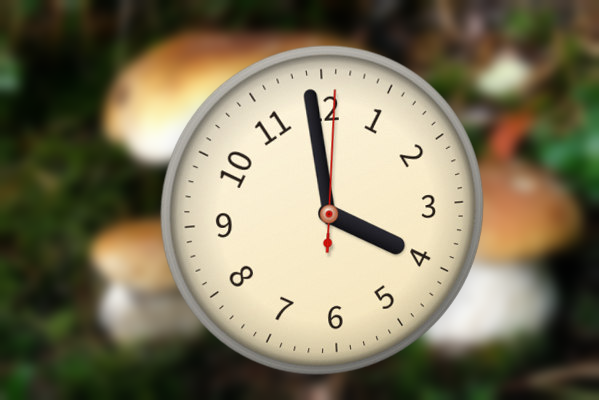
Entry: 3.59.01
